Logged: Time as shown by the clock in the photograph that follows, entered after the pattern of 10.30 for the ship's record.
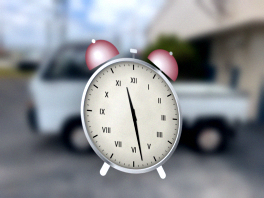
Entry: 11.28
